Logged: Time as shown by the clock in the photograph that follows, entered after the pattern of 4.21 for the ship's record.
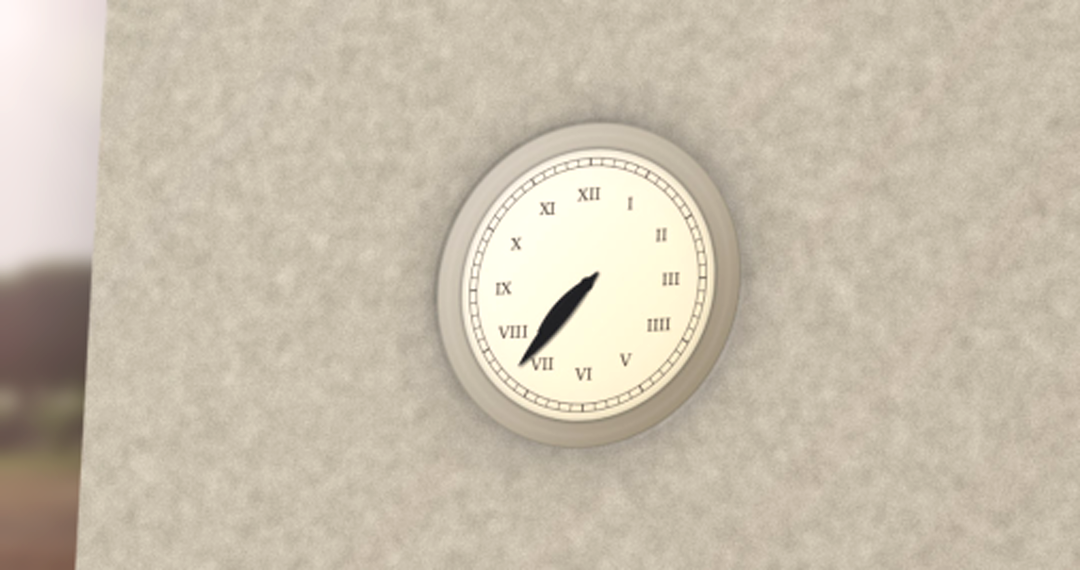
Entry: 7.37
